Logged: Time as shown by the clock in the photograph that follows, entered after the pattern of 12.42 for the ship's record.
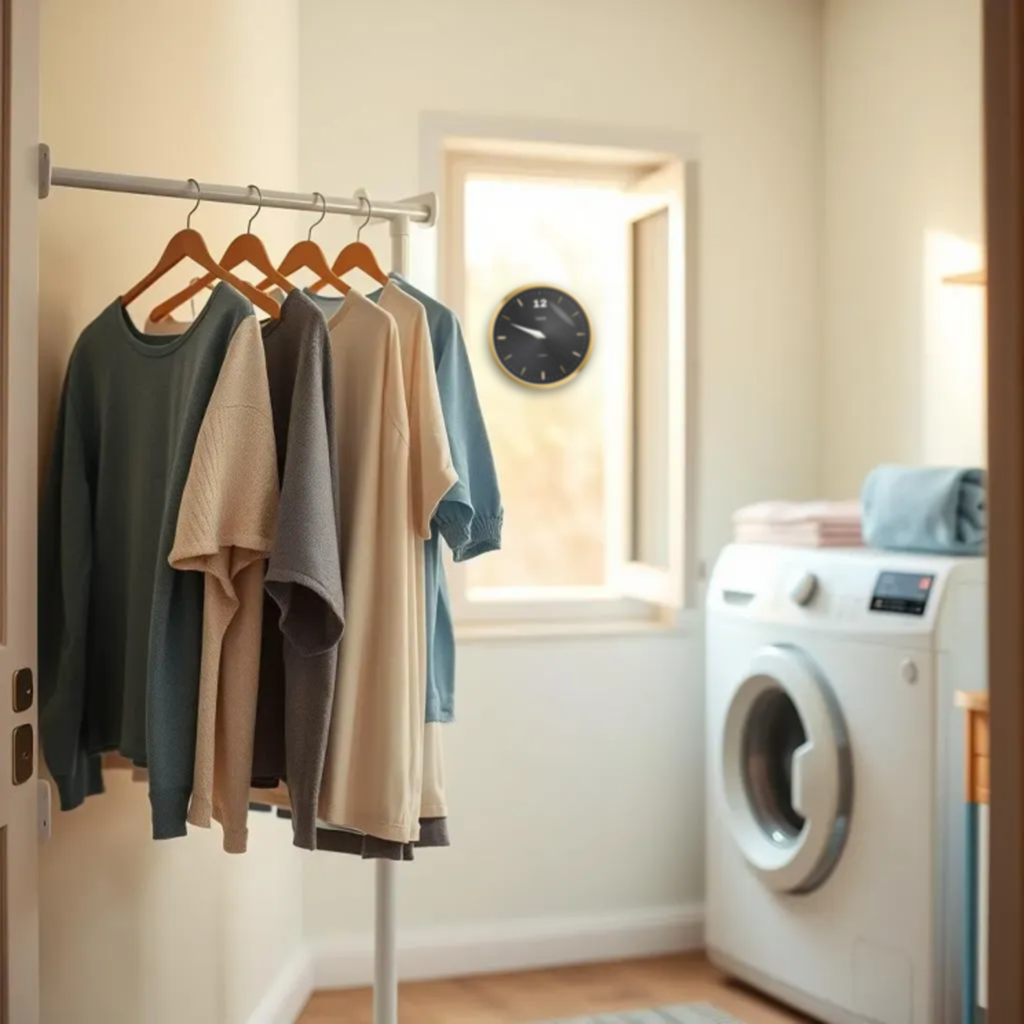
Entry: 9.49
